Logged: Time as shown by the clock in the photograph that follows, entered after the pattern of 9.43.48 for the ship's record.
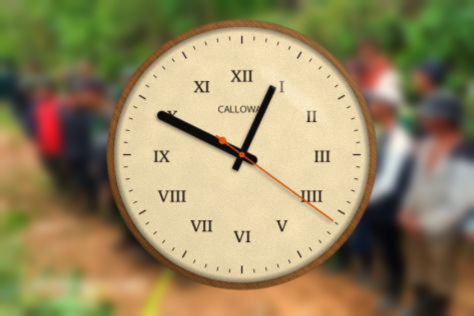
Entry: 12.49.21
